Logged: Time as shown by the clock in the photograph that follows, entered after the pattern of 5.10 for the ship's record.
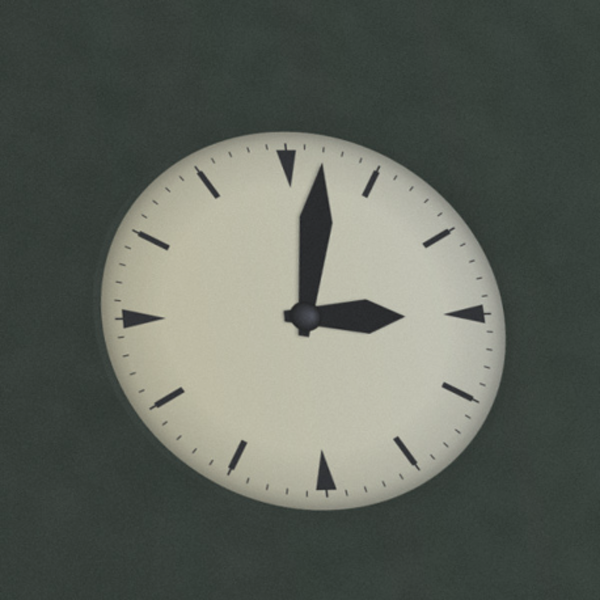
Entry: 3.02
